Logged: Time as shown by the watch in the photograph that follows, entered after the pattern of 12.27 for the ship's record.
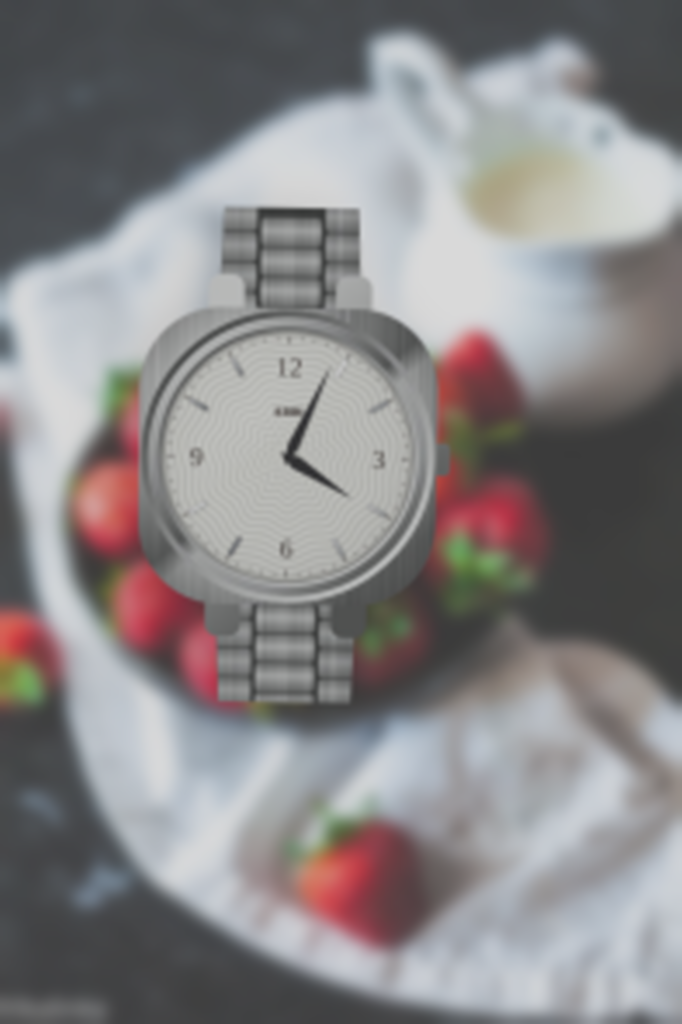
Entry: 4.04
